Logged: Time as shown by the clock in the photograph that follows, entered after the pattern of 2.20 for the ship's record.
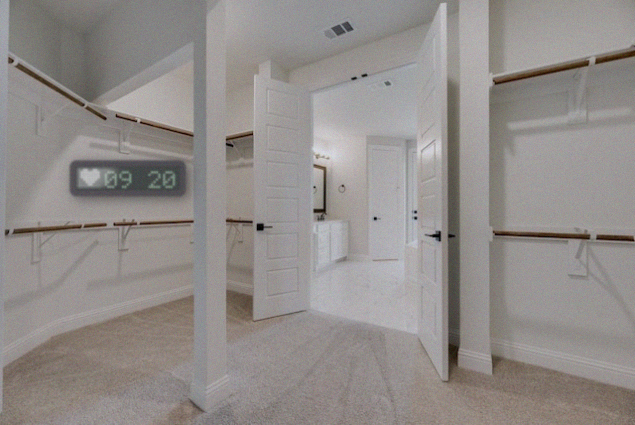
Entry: 9.20
